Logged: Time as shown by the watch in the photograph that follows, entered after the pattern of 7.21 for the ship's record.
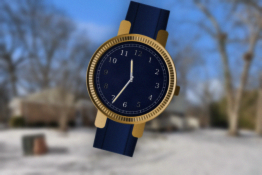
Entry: 11.34
